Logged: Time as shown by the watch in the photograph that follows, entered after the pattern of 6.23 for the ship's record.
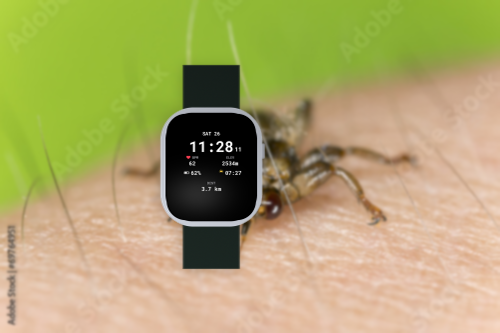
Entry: 11.28
